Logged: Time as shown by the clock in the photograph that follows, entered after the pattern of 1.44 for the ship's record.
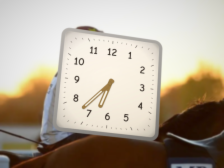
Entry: 6.37
